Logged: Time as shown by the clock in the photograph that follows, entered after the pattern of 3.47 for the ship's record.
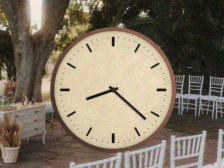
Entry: 8.22
